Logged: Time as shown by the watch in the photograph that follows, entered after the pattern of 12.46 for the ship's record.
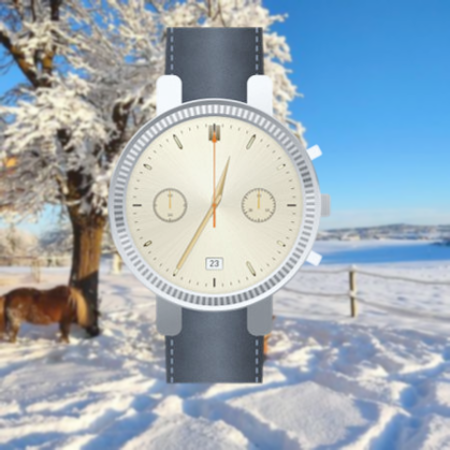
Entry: 12.35
